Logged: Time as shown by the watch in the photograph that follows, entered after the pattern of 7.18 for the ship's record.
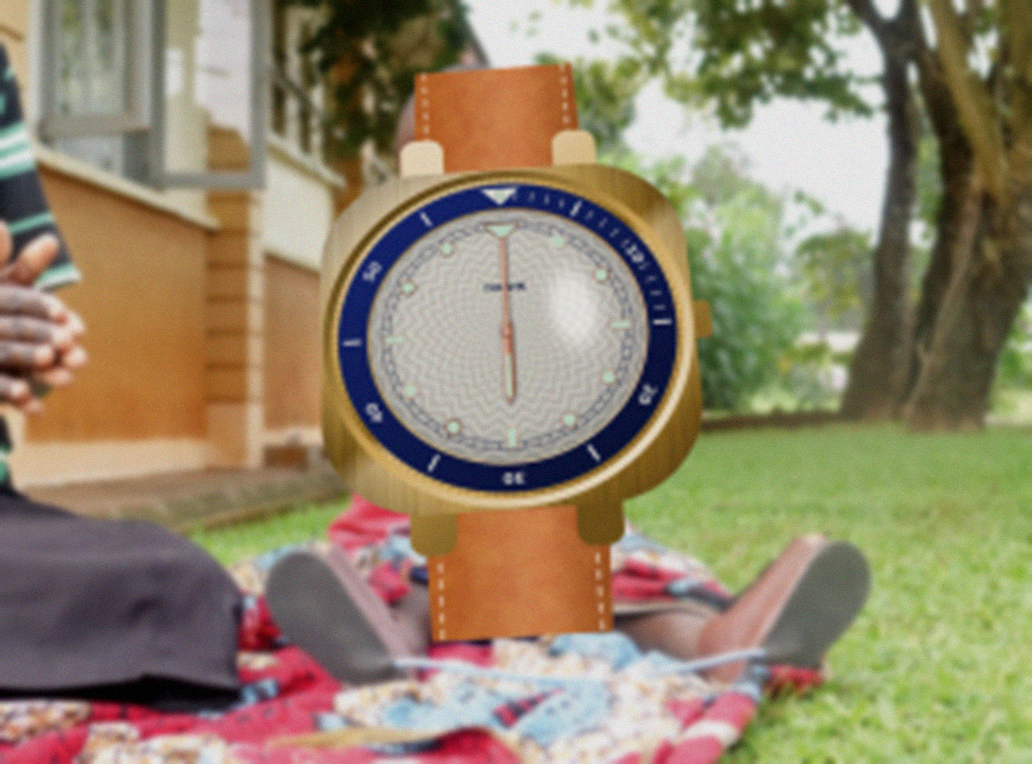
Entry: 6.00
